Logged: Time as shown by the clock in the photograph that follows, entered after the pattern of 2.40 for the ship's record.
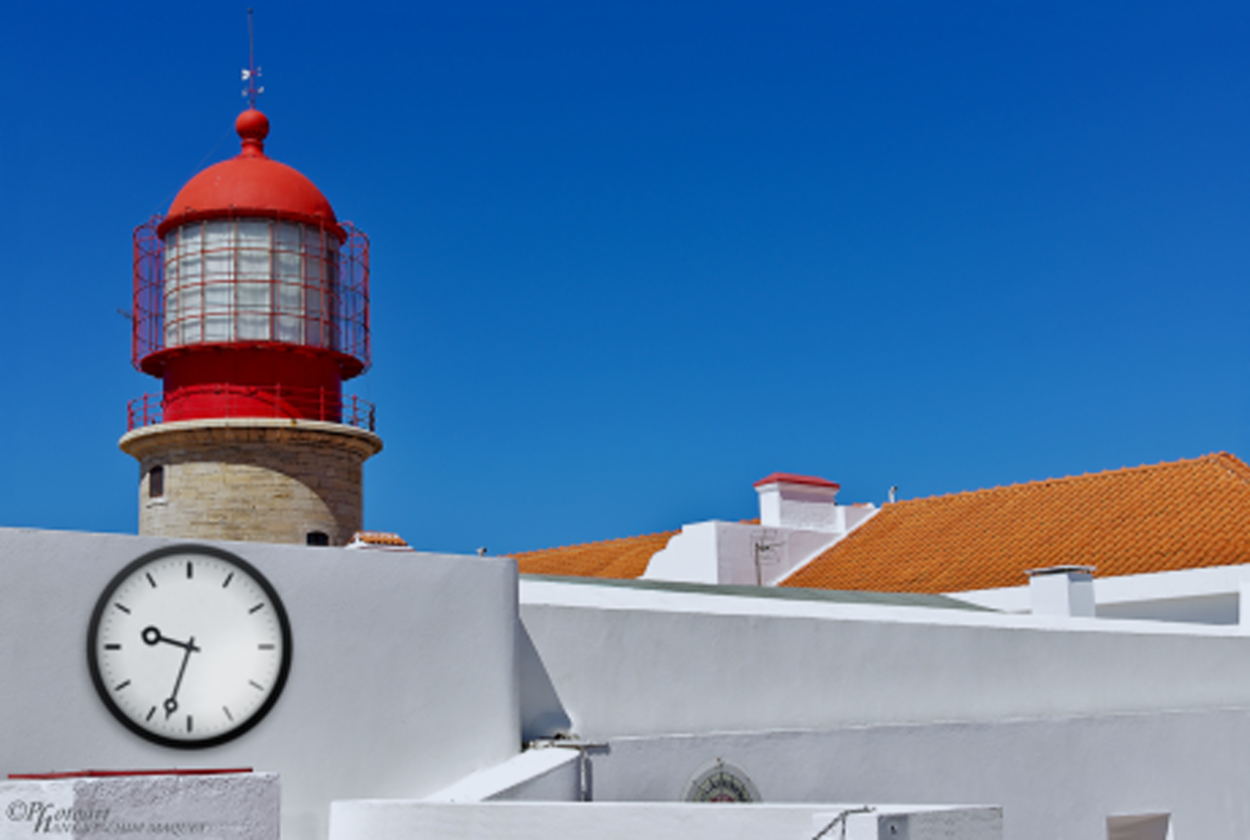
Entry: 9.33
